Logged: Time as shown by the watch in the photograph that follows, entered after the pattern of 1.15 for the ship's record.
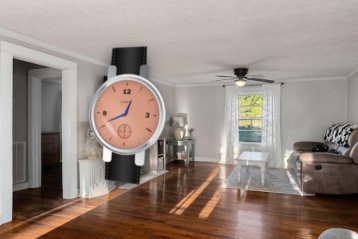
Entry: 12.41
